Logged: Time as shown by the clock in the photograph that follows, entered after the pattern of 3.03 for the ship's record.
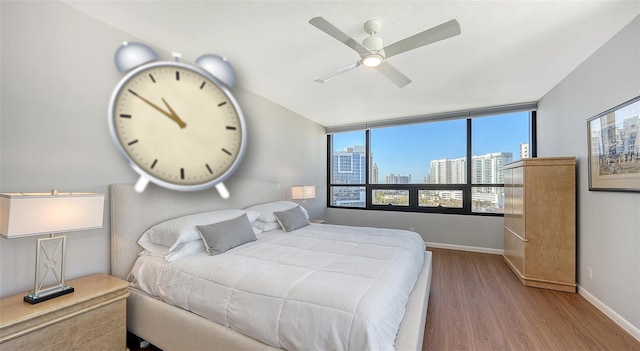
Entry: 10.50
